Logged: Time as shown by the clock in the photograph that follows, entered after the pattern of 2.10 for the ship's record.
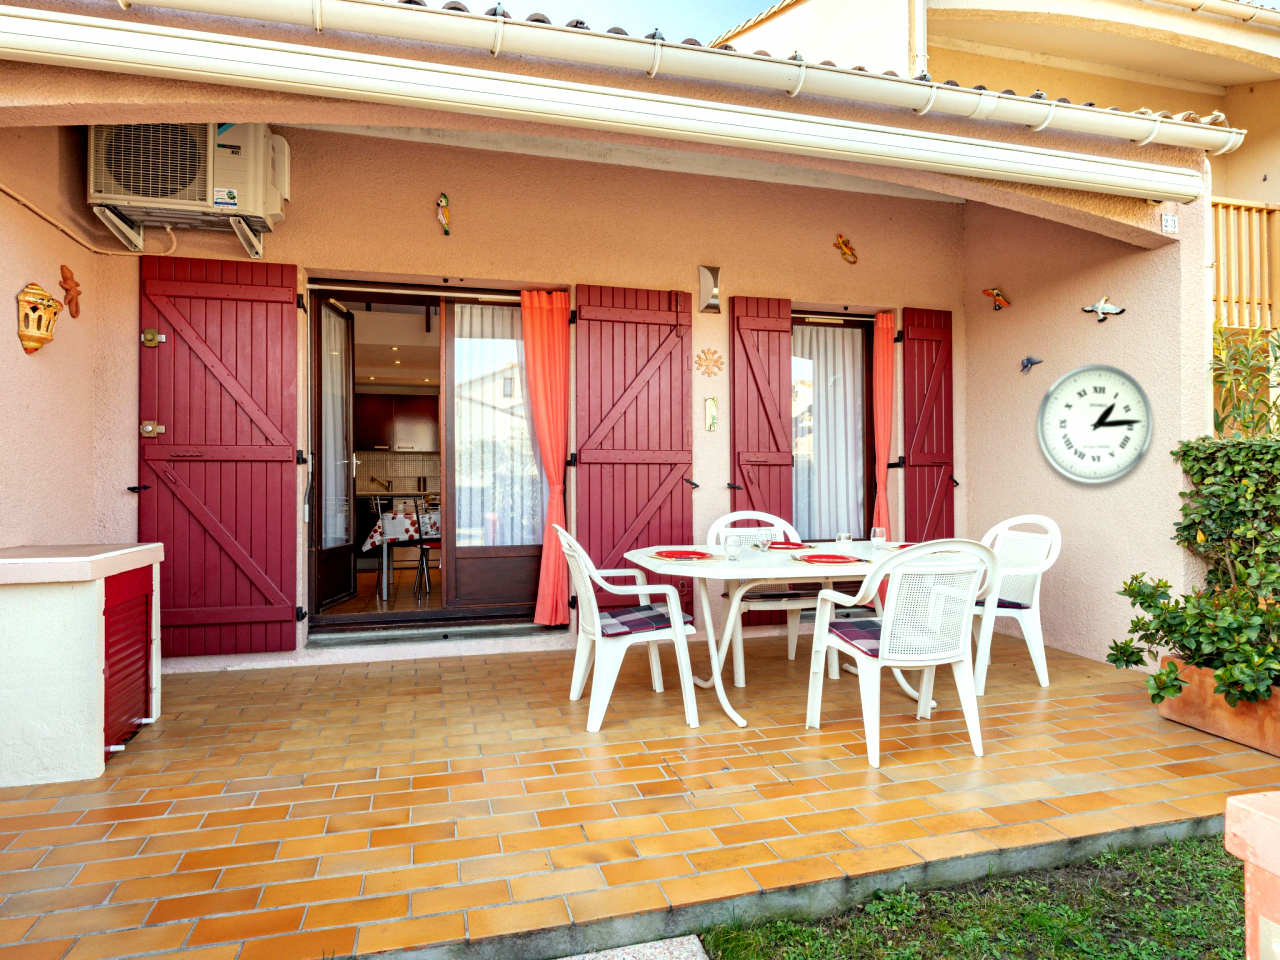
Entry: 1.14
